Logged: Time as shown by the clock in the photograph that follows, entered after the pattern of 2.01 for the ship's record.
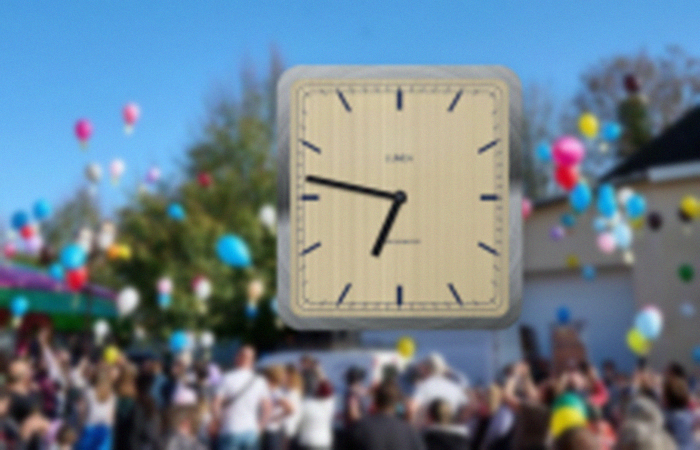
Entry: 6.47
